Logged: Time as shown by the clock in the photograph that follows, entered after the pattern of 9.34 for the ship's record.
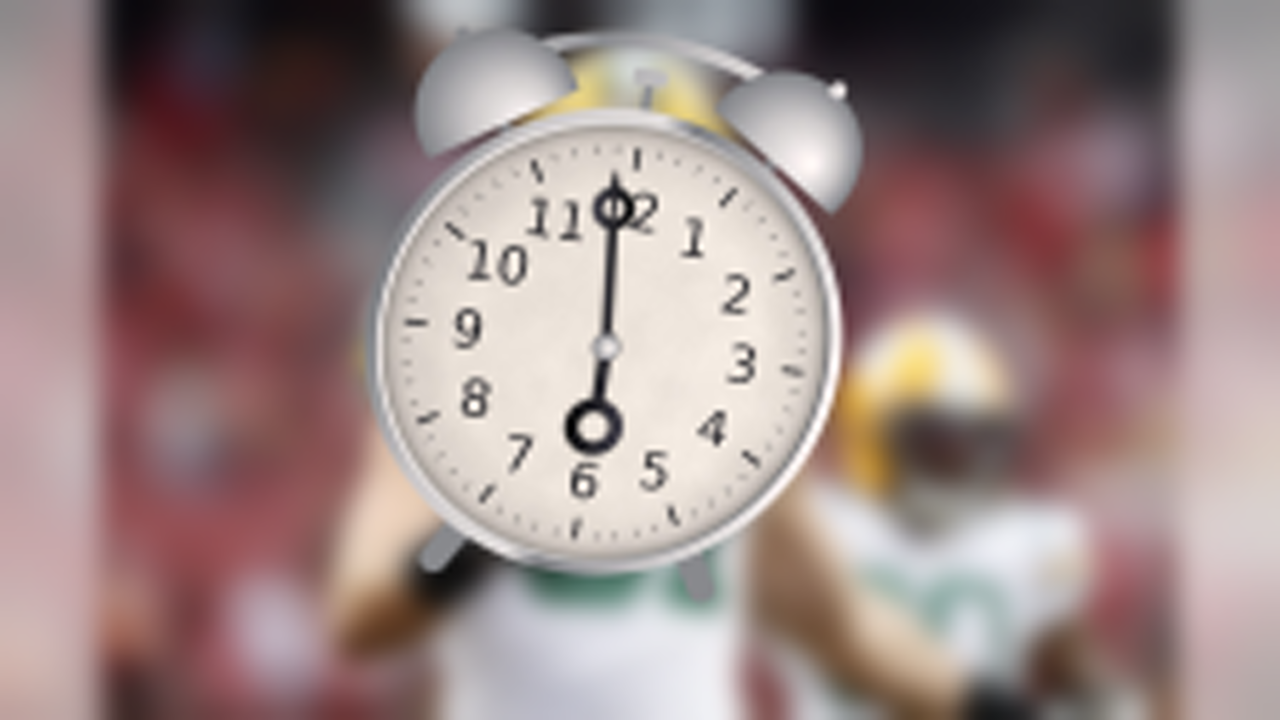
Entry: 5.59
